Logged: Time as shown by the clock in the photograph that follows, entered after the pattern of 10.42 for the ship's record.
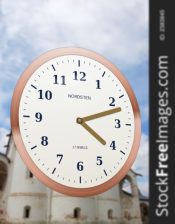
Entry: 4.12
